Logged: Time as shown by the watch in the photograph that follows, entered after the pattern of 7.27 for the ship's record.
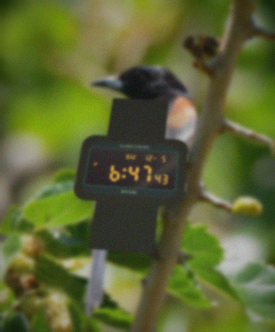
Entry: 6.47
